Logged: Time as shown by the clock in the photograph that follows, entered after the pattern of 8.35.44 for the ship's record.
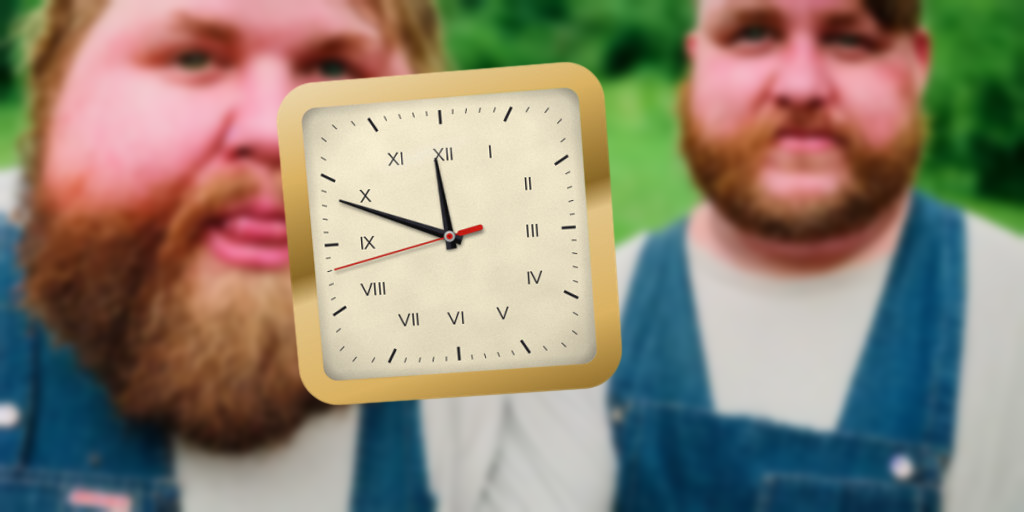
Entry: 11.48.43
